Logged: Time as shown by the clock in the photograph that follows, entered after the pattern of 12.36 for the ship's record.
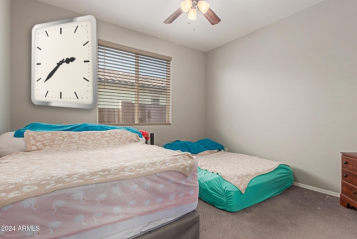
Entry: 2.38
